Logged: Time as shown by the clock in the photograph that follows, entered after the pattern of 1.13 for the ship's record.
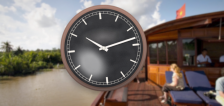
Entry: 10.13
